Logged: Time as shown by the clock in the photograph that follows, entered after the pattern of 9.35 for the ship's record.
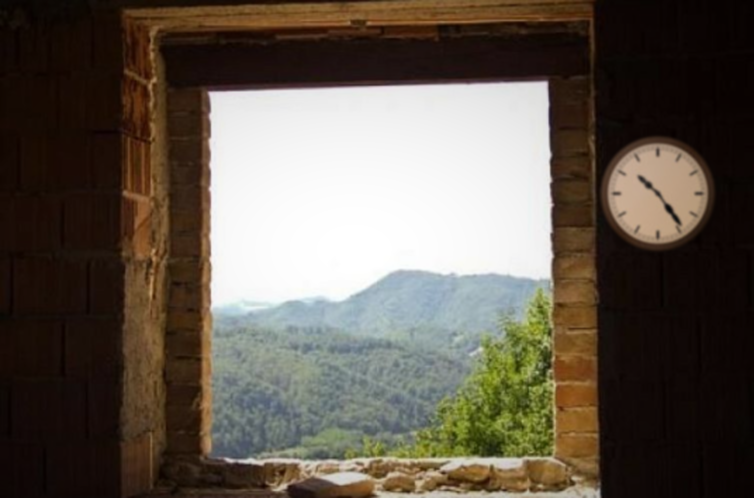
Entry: 10.24
